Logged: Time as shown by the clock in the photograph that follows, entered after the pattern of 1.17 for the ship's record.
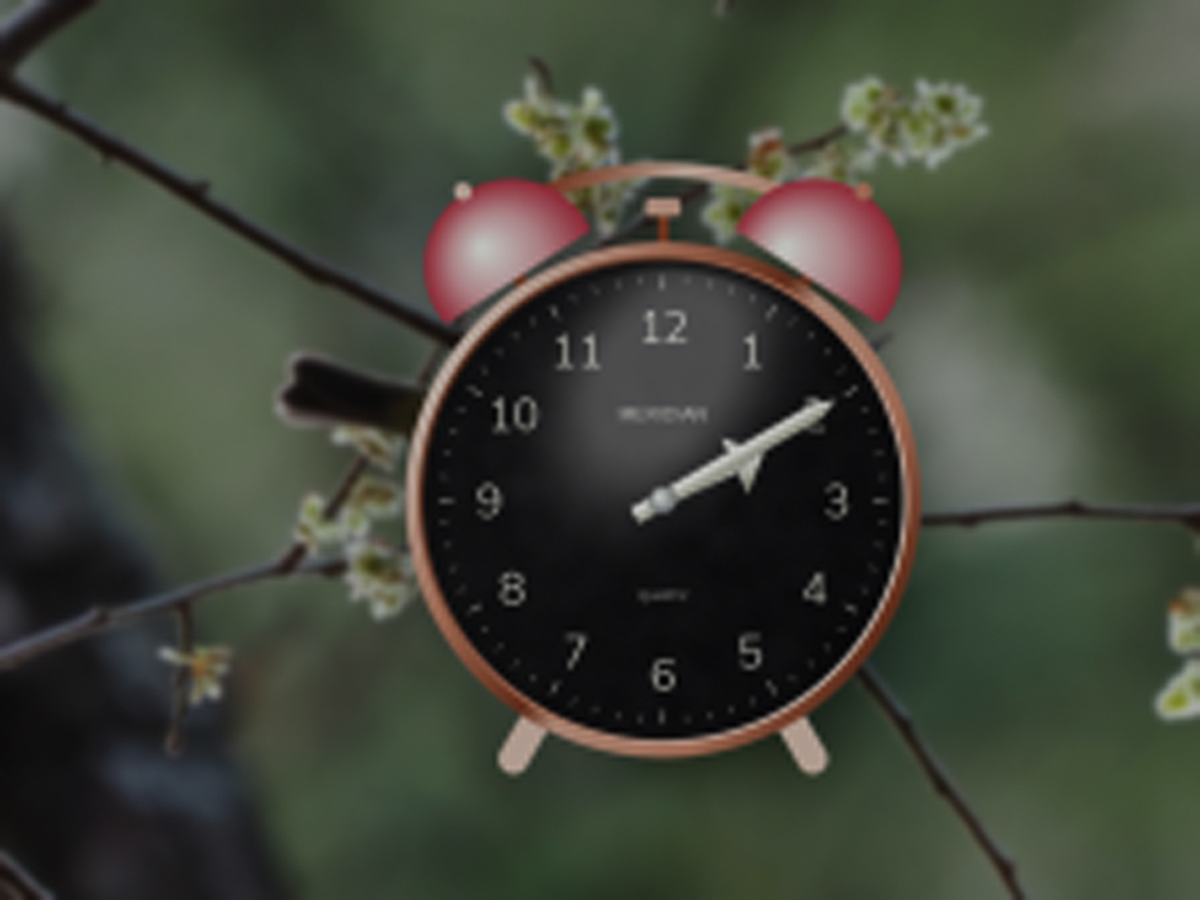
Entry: 2.10
